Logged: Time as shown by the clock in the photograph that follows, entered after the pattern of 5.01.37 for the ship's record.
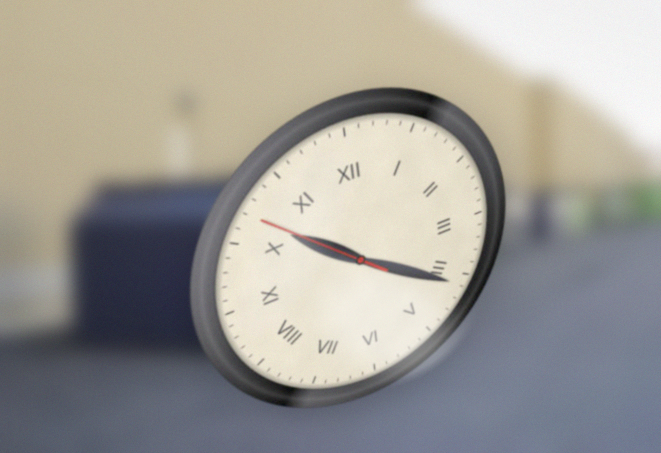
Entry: 10.20.52
